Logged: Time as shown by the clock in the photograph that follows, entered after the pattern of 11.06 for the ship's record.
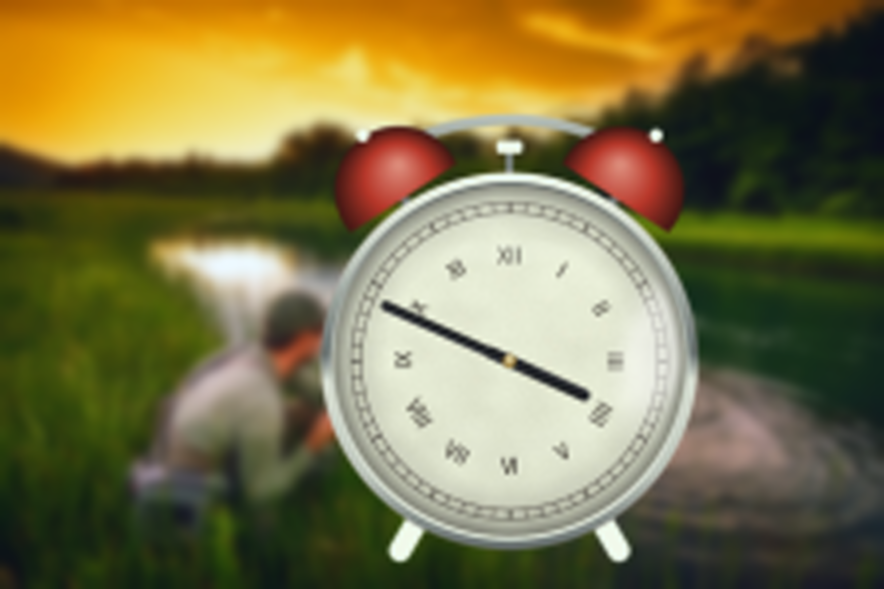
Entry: 3.49
